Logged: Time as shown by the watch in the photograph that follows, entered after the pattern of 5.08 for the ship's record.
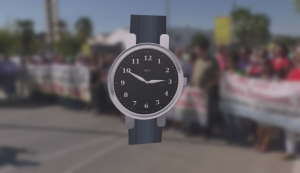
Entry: 2.50
